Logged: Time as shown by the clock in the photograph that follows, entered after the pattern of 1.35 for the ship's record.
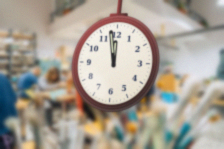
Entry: 11.58
